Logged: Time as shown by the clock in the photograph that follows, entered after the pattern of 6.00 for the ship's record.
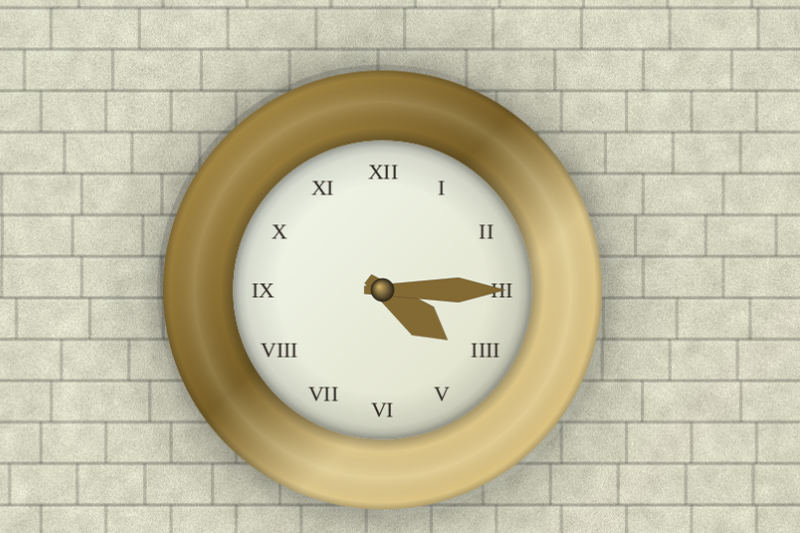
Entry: 4.15
